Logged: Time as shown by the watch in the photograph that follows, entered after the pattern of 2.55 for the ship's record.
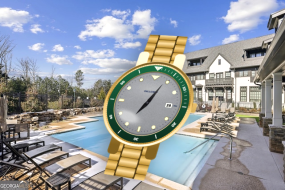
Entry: 7.04
